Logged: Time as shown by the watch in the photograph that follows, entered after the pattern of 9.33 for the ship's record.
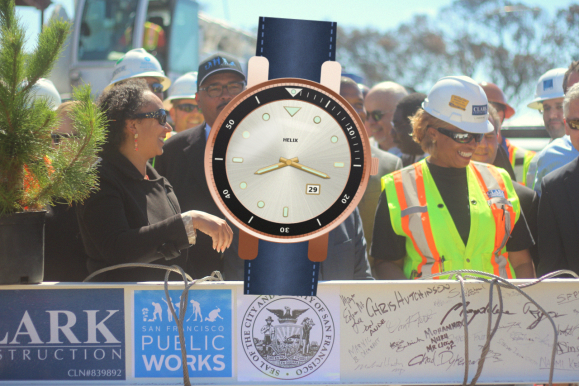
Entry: 8.18
